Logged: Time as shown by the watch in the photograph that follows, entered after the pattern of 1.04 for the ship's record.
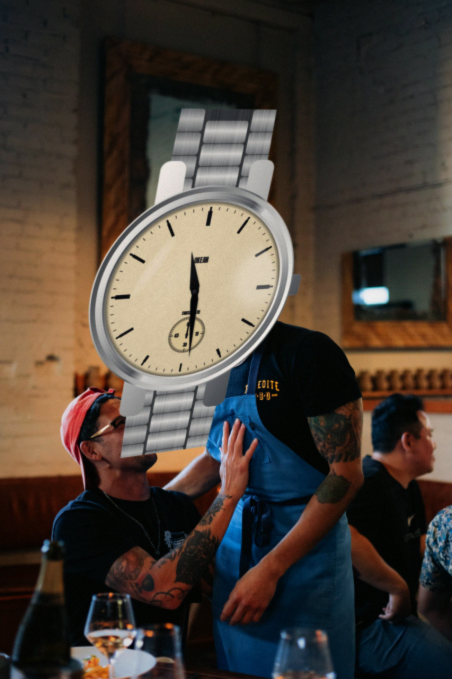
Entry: 11.29
